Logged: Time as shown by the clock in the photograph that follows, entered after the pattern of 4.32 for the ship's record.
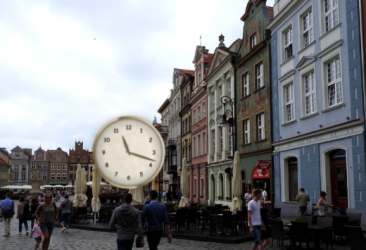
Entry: 11.18
